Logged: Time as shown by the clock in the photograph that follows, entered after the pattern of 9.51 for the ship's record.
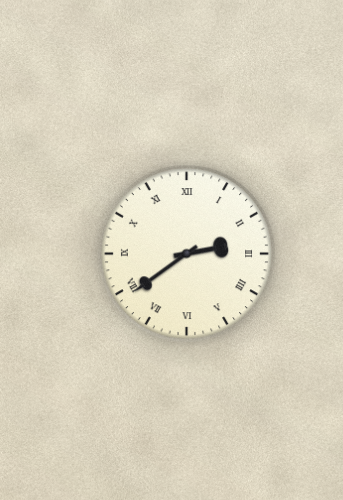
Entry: 2.39
